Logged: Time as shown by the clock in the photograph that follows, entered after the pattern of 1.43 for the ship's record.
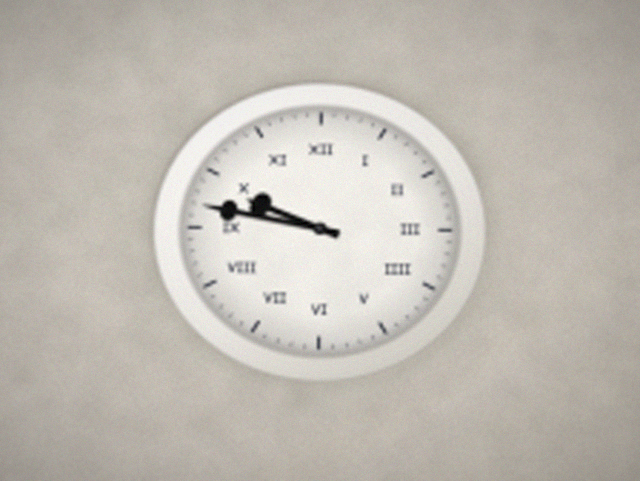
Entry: 9.47
